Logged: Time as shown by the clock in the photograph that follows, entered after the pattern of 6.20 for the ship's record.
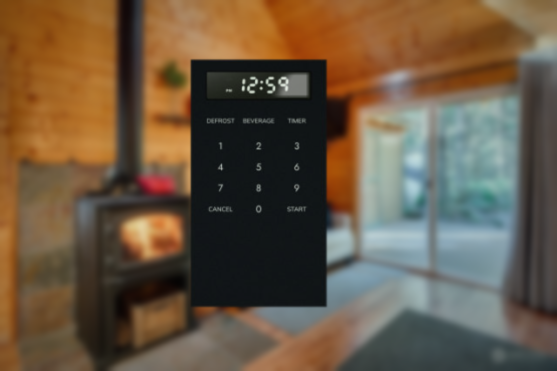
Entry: 12.59
